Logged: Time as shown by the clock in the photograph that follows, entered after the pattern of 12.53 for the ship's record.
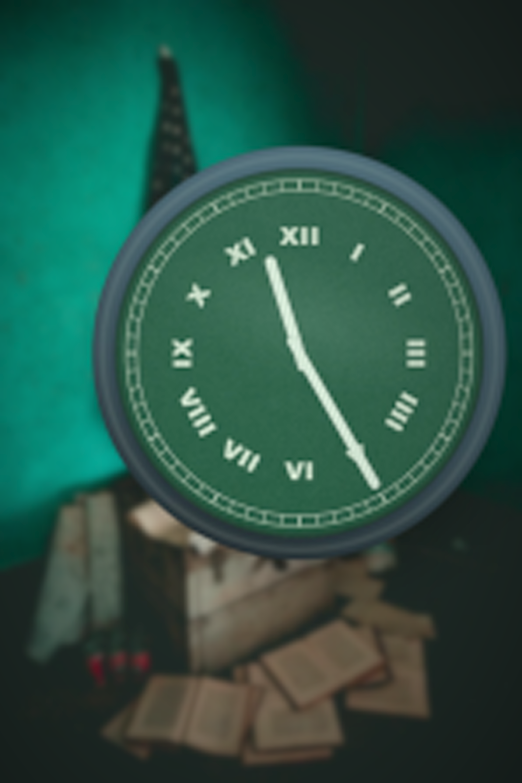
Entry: 11.25
